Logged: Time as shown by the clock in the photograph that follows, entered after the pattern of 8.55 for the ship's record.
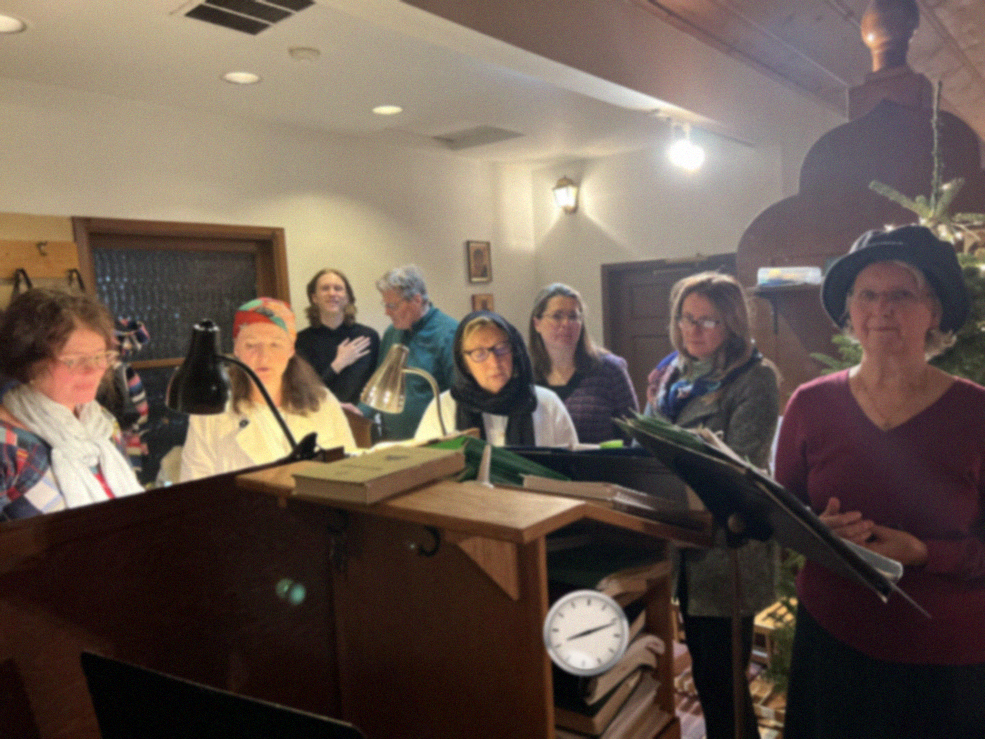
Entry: 8.11
